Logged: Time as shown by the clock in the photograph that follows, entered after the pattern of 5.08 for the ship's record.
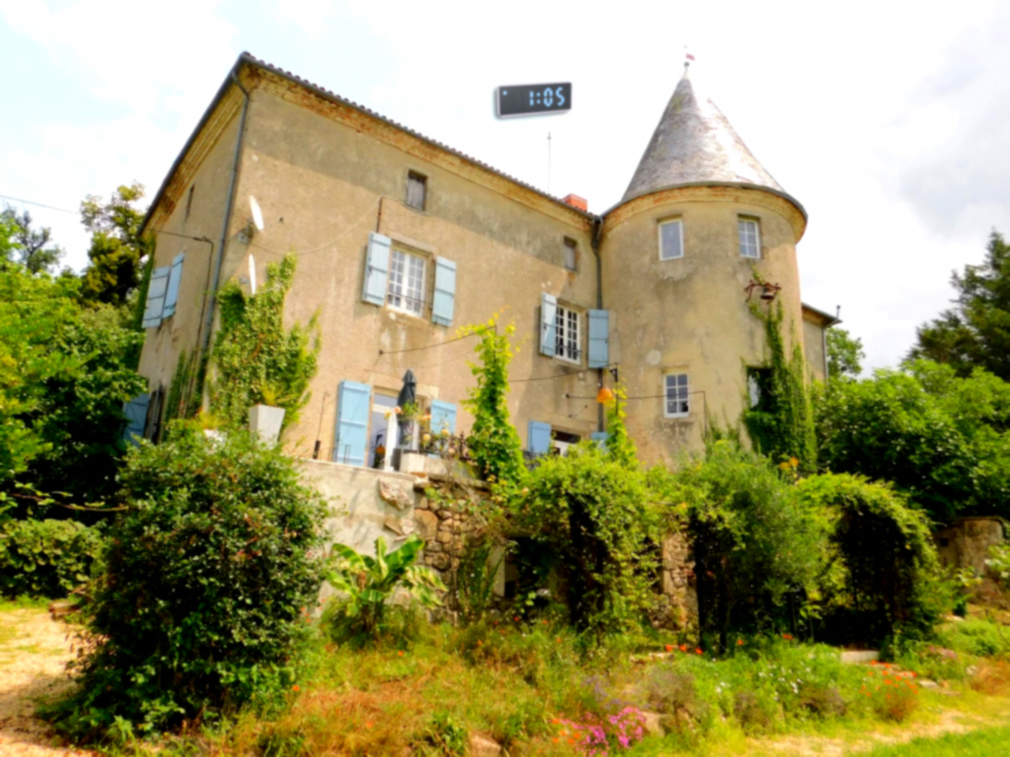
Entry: 1.05
